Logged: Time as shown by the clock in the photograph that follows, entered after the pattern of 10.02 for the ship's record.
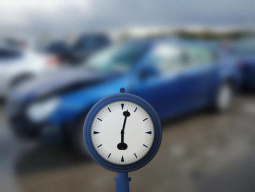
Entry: 6.02
